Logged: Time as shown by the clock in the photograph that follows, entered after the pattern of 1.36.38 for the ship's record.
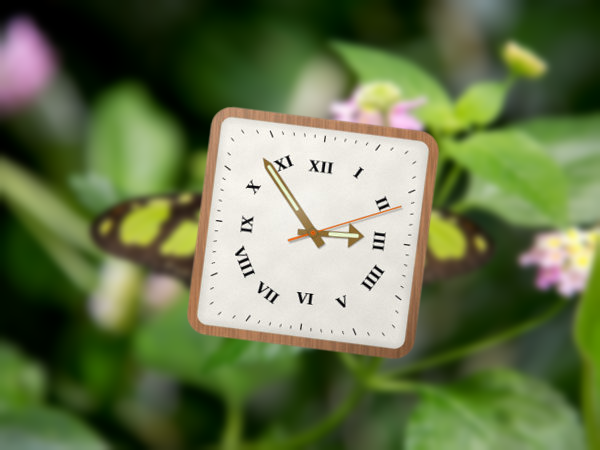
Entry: 2.53.11
